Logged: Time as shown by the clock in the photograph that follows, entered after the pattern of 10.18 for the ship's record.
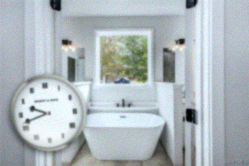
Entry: 9.42
